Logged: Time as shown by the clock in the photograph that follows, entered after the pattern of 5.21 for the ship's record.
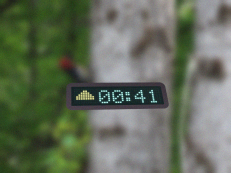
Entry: 0.41
